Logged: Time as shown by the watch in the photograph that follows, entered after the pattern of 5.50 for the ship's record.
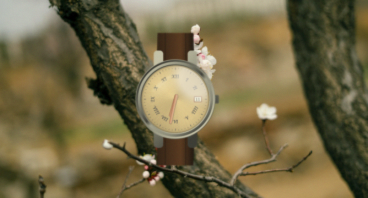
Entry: 6.32
